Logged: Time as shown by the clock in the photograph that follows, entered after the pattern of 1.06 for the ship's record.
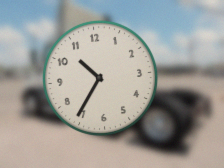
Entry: 10.36
